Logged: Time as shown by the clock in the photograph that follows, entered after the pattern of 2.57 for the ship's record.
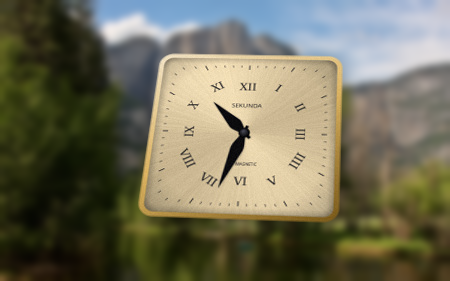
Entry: 10.33
